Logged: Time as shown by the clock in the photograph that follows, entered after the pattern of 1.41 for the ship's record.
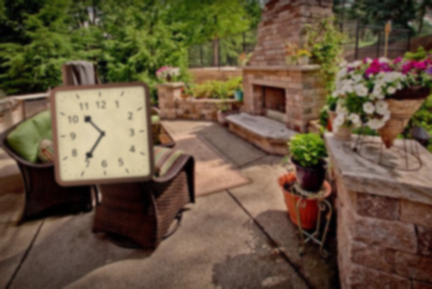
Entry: 10.36
